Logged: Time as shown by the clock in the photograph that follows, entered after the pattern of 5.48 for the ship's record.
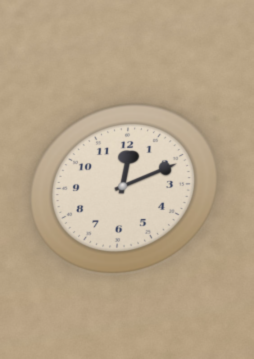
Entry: 12.11
